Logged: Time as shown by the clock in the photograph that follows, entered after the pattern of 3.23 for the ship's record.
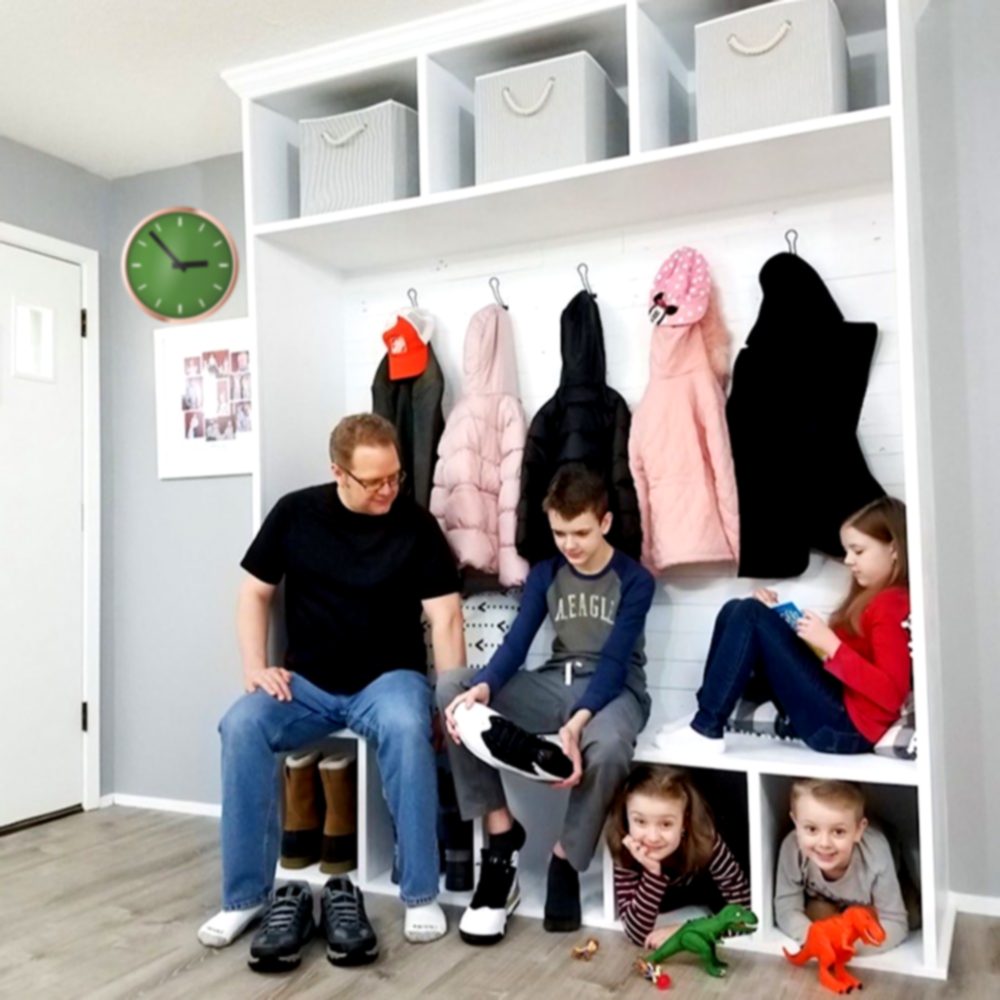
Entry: 2.53
